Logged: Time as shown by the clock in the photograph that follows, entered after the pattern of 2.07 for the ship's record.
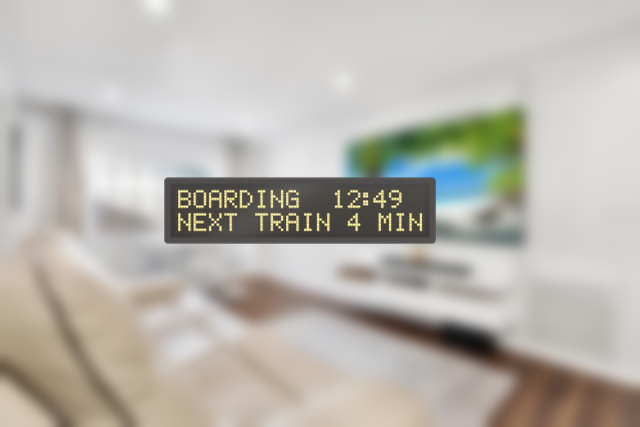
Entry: 12.49
